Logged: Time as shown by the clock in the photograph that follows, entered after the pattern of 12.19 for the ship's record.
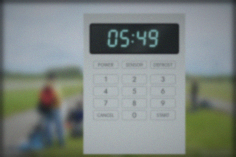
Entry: 5.49
